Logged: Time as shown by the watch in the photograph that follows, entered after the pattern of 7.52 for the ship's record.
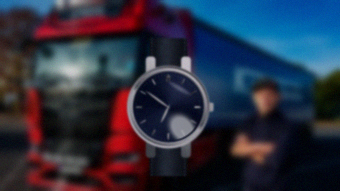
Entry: 6.51
